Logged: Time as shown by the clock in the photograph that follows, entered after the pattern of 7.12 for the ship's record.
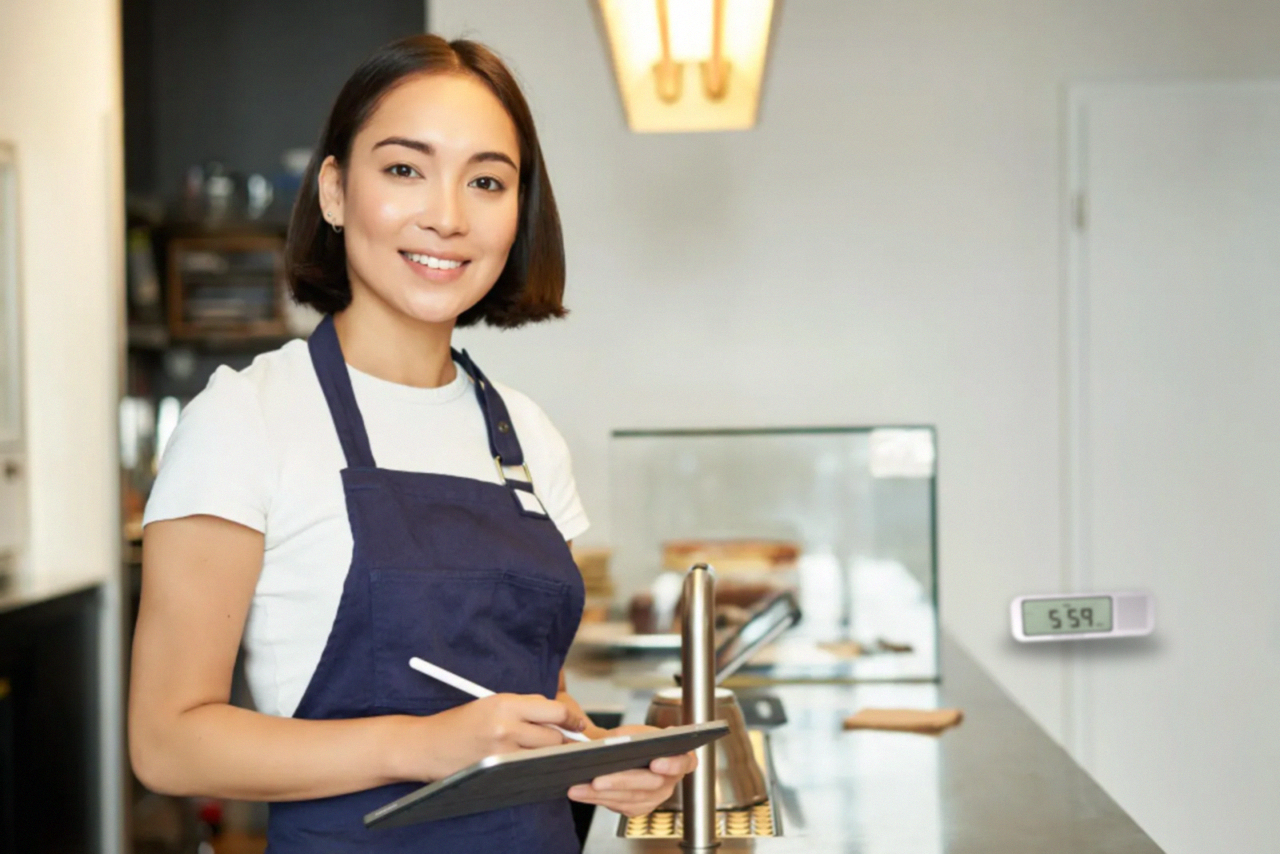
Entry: 5.59
